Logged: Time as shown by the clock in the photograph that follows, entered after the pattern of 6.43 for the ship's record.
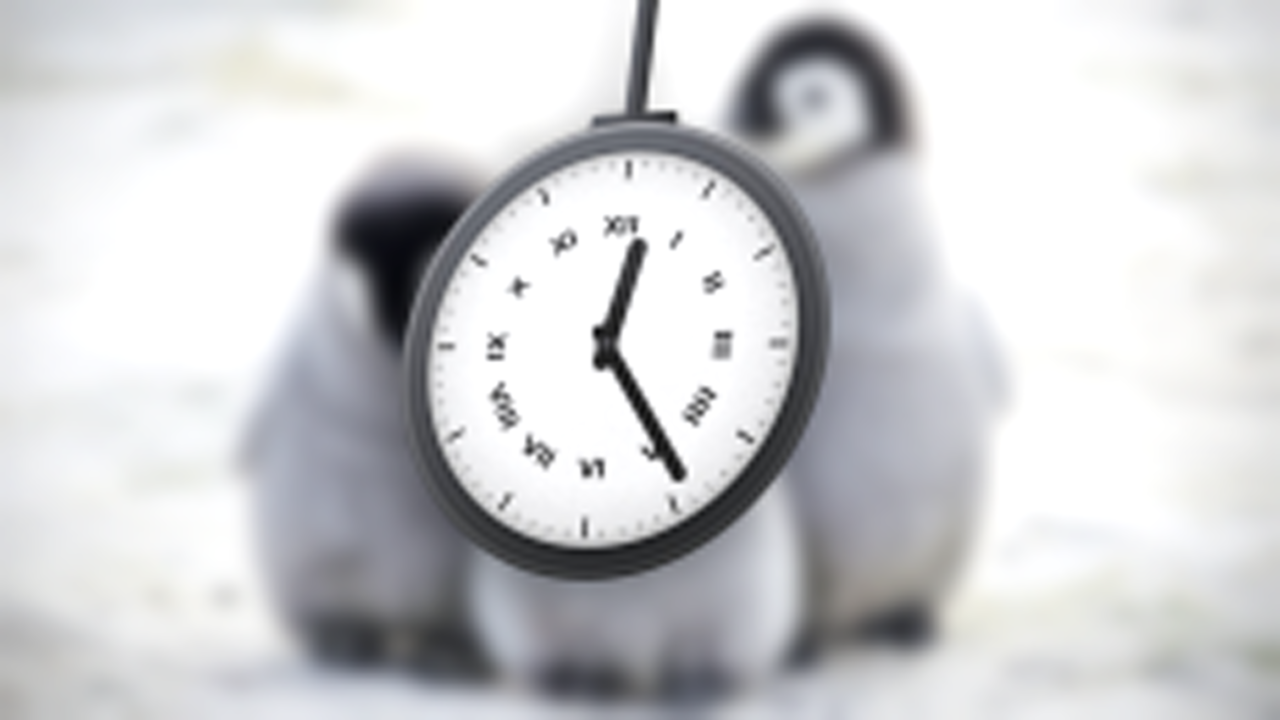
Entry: 12.24
